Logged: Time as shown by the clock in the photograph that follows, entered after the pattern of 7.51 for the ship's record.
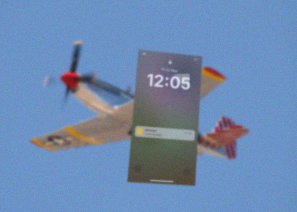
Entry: 12.05
